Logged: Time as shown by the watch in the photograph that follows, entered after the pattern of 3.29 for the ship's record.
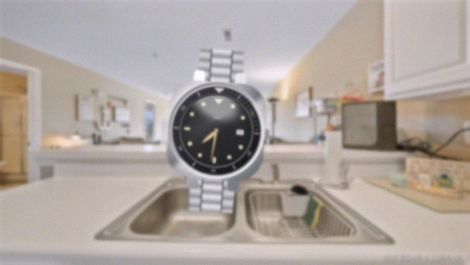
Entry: 7.31
